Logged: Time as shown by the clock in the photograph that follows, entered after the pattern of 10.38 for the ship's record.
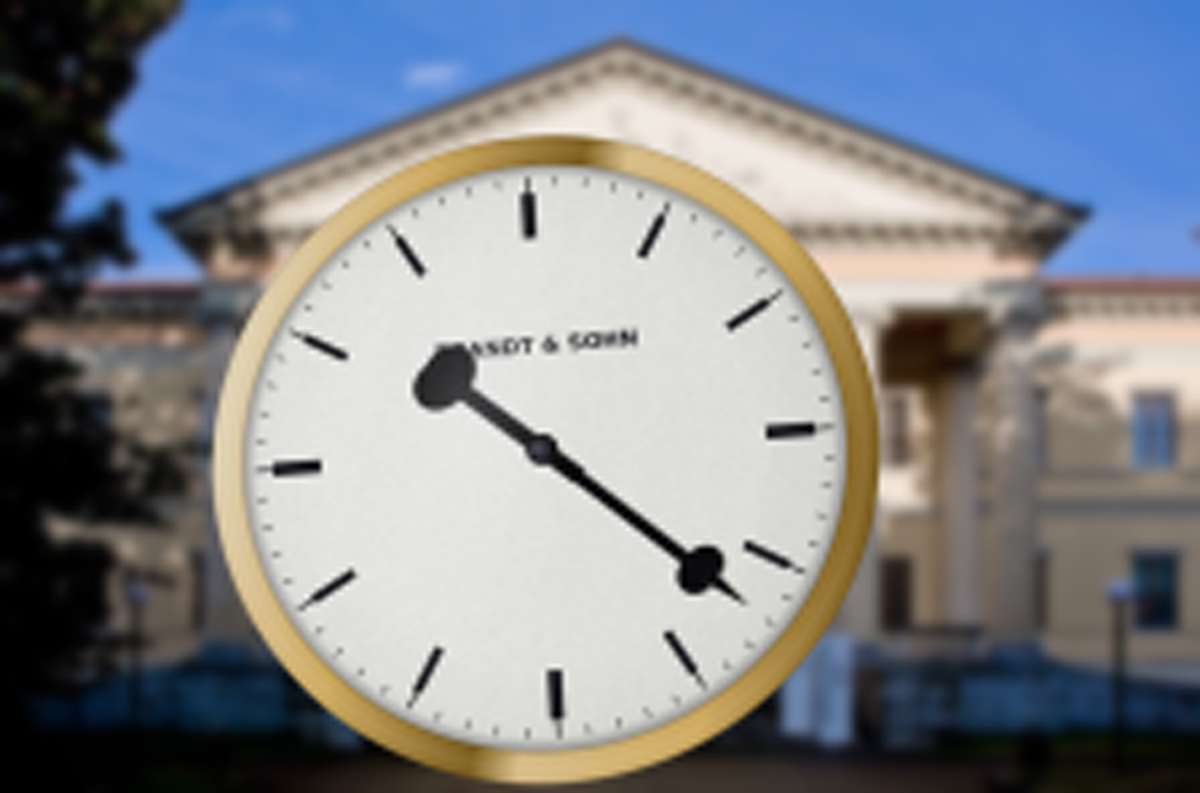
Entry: 10.22
